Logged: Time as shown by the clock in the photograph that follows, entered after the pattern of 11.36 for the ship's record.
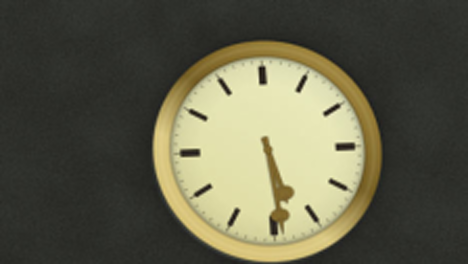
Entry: 5.29
